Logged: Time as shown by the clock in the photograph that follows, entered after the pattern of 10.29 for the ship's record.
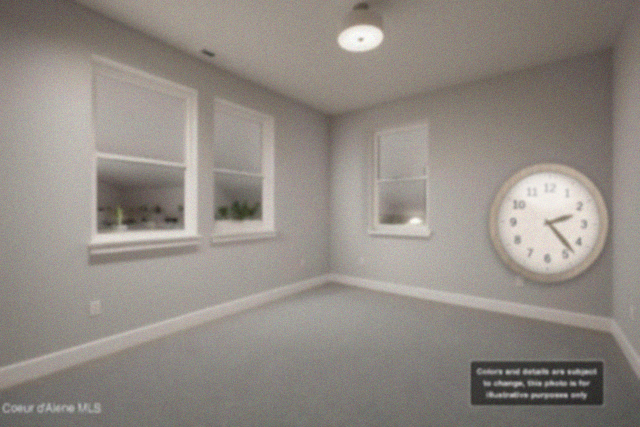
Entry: 2.23
